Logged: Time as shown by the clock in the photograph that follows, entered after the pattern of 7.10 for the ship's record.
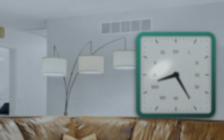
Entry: 8.25
